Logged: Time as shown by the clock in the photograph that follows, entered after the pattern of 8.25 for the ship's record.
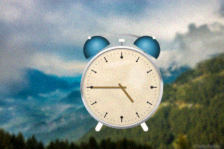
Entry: 4.45
